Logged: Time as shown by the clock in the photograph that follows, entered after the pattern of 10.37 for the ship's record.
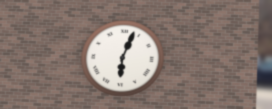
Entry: 6.03
